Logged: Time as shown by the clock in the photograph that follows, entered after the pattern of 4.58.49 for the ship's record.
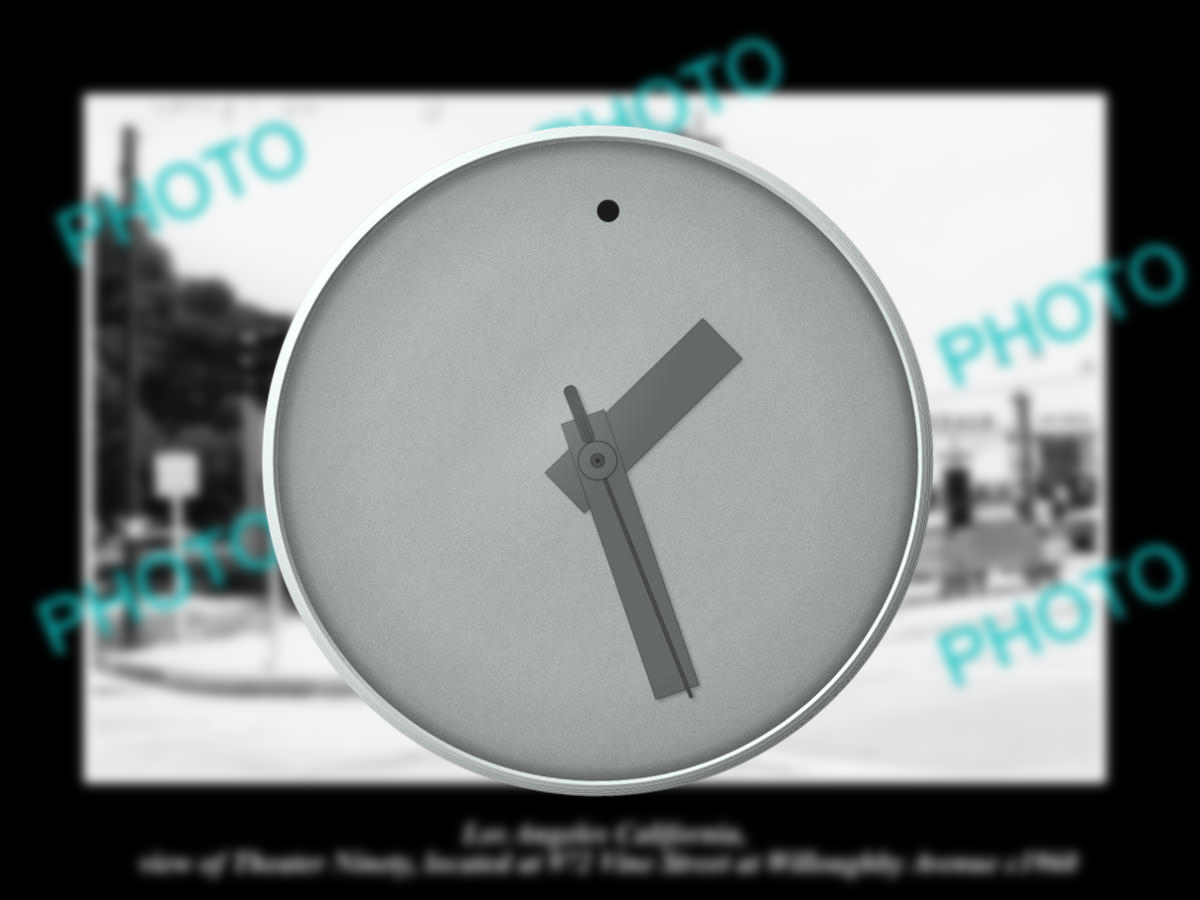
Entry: 1.26.26
